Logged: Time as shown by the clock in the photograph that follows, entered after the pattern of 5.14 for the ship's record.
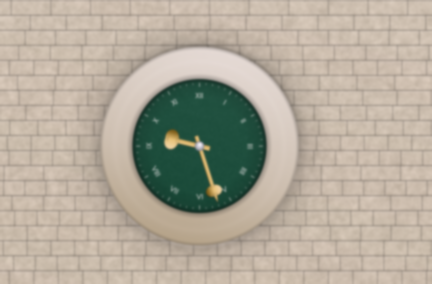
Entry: 9.27
